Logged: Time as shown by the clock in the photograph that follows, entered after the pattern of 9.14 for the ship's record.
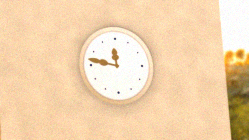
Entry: 11.47
